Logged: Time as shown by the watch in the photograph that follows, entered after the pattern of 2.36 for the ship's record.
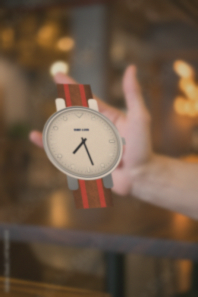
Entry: 7.28
